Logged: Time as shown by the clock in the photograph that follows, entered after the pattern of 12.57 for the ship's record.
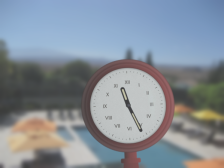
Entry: 11.26
